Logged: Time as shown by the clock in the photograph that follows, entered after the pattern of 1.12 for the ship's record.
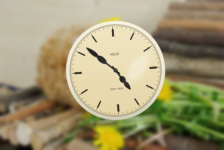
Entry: 4.52
